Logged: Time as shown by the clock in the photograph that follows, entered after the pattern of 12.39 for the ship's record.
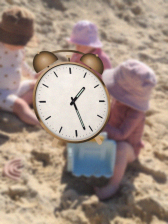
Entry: 1.27
